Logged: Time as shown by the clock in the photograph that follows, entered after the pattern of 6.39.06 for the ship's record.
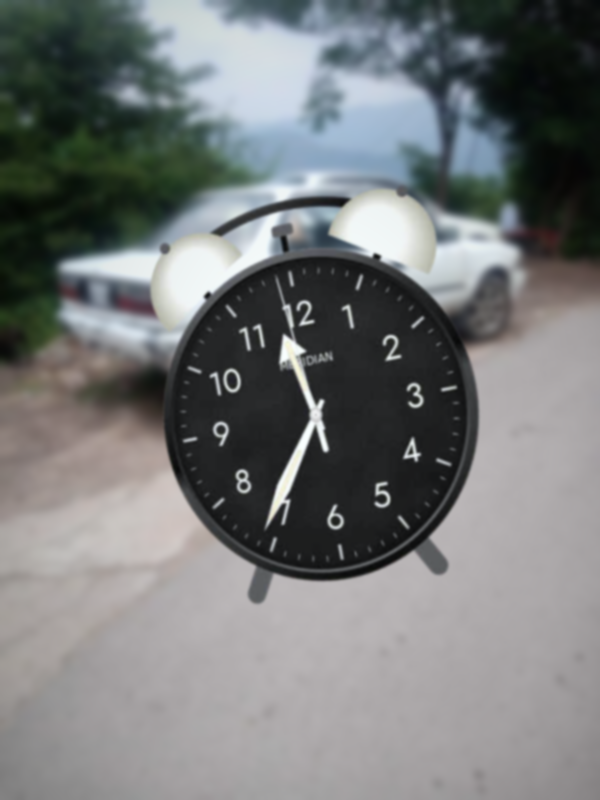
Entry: 11.35.59
